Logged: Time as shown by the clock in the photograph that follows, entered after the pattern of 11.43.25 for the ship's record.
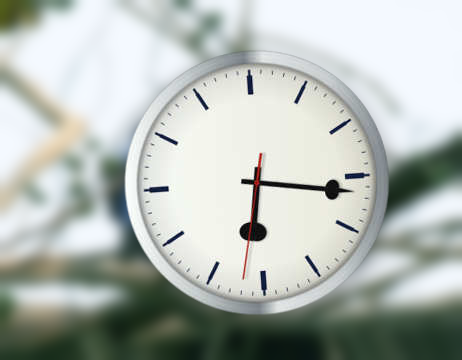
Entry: 6.16.32
